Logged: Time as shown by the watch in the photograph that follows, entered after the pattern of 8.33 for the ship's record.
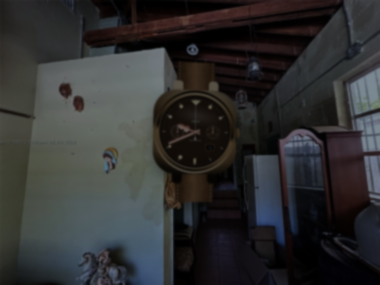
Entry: 9.41
